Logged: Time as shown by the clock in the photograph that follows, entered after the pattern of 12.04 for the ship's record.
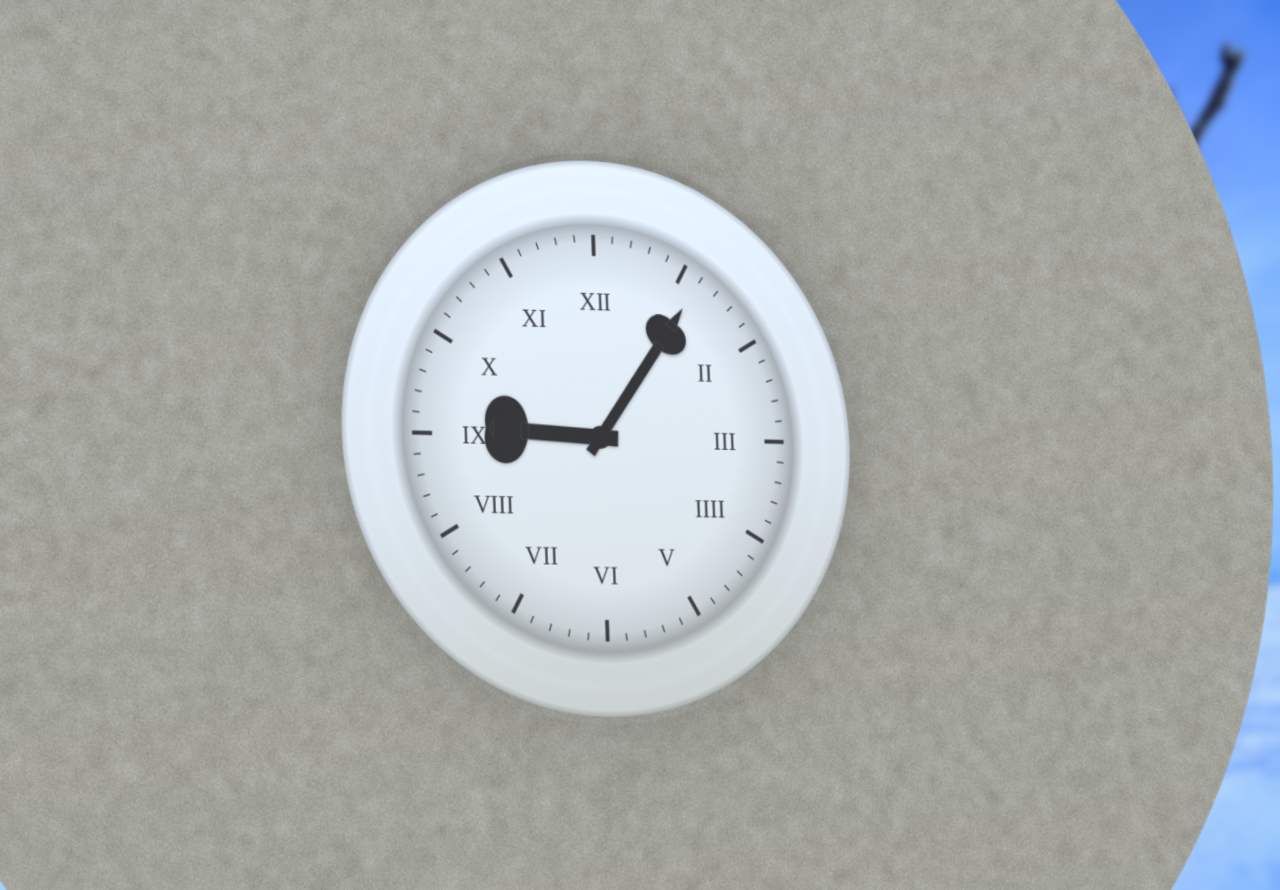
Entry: 9.06
